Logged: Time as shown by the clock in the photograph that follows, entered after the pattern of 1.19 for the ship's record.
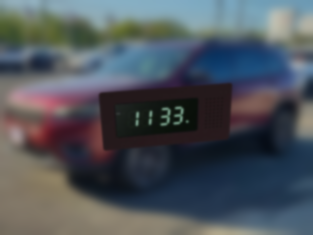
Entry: 11.33
